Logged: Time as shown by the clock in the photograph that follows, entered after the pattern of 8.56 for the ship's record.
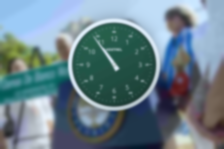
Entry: 10.54
